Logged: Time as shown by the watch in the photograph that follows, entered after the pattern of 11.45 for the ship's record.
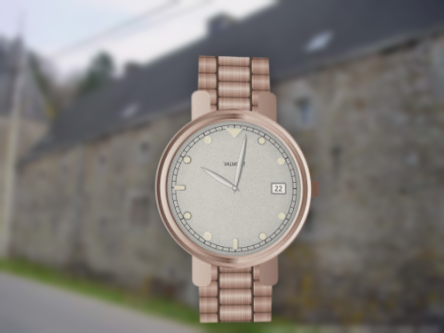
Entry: 10.02
